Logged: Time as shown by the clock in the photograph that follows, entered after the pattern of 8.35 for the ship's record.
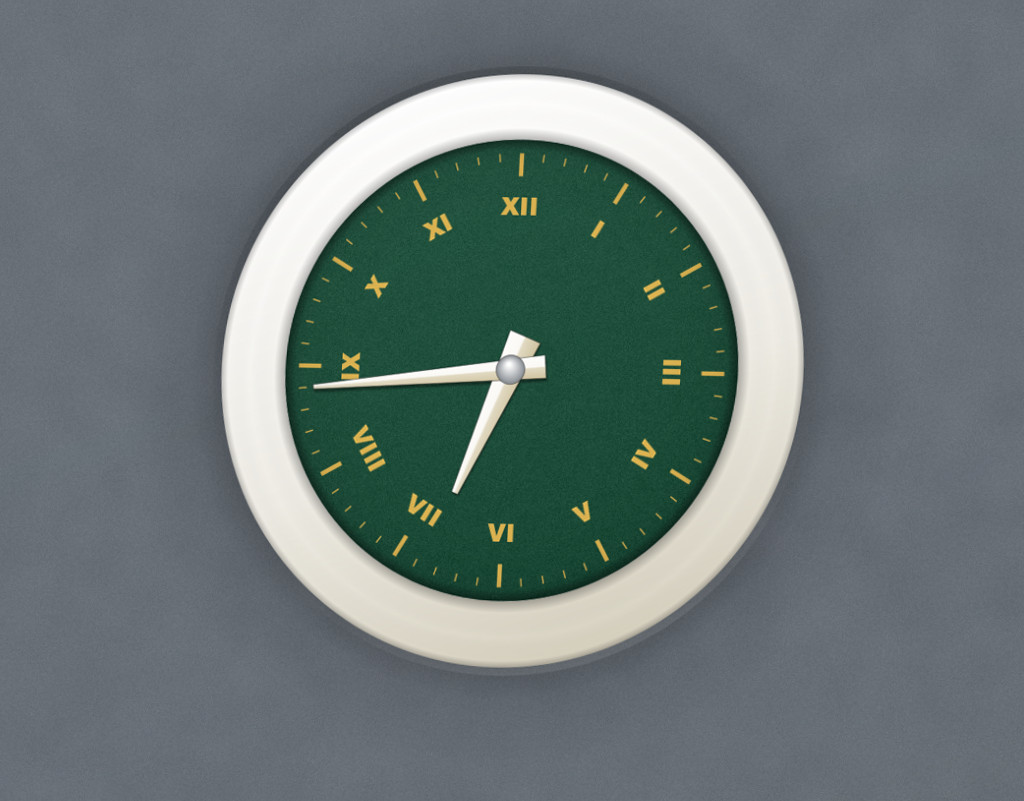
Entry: 6.44
